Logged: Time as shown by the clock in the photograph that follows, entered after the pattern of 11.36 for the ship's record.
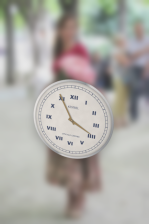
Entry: 3.55
